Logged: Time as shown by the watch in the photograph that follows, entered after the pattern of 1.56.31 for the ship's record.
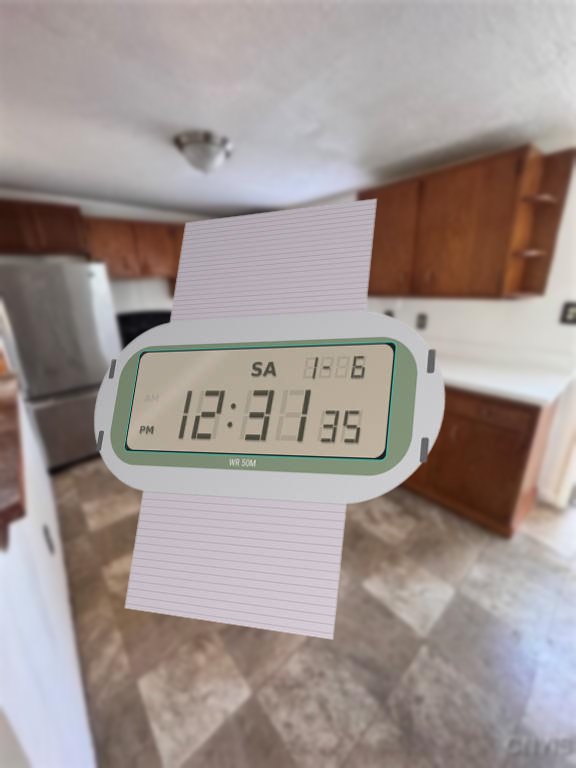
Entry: 12.31.35
